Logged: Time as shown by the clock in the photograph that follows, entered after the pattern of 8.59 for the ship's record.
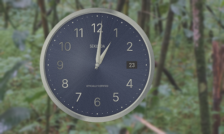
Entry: 1.01
